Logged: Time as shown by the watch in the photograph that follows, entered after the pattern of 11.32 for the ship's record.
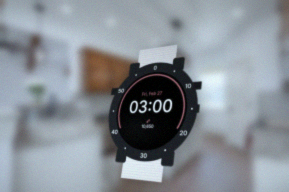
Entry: 3.00
